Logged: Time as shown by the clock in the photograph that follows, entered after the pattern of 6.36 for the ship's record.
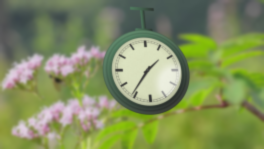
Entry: 1.36
